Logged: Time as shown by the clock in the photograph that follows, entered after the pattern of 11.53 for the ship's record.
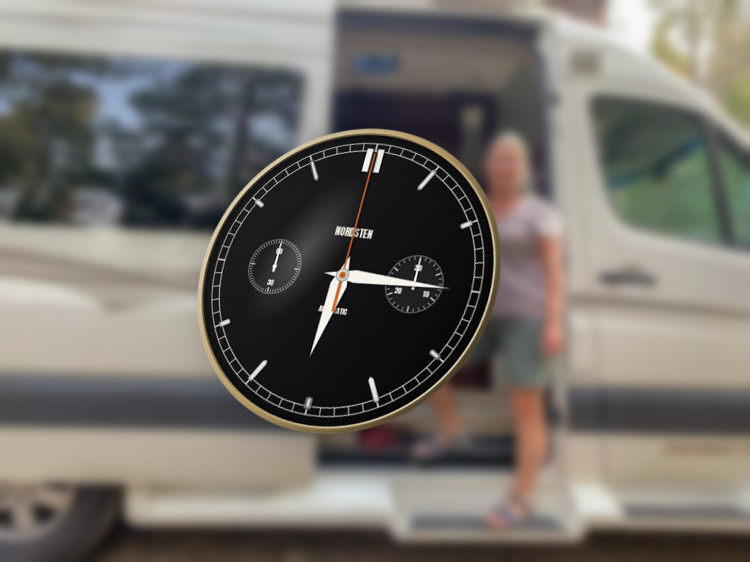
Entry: 6.15
